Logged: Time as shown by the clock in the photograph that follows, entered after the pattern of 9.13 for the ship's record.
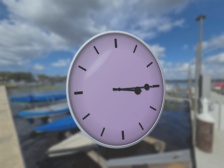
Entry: 3.15
